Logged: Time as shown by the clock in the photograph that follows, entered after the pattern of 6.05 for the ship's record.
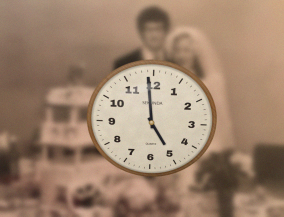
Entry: 4.59
